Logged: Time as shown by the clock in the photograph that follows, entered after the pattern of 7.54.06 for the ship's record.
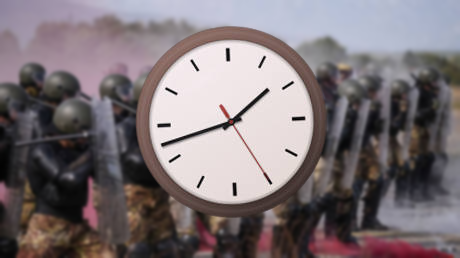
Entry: 1.42.25
